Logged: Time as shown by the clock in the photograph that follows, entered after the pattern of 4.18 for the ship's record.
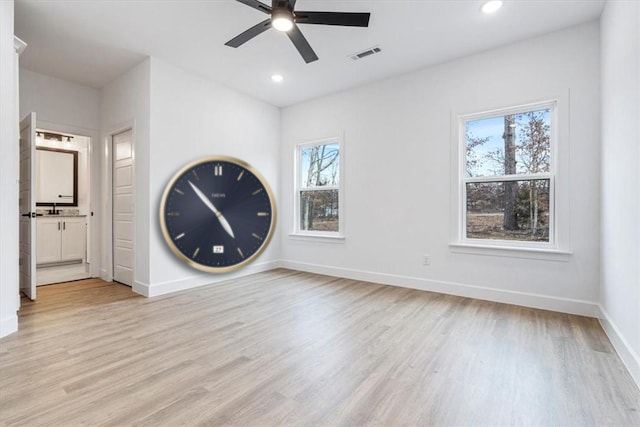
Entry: 4.53
